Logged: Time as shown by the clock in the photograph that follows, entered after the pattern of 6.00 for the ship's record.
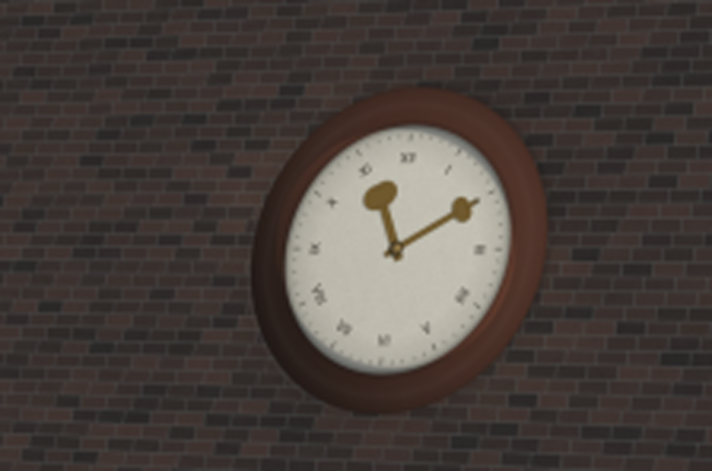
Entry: 11.10
